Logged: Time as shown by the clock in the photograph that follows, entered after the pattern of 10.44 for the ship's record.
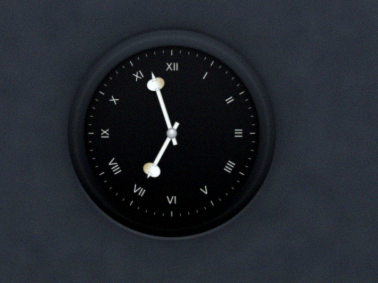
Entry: 6.57
